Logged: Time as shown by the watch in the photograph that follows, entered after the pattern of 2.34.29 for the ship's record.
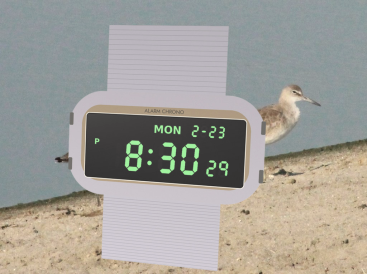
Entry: 8.30.29
